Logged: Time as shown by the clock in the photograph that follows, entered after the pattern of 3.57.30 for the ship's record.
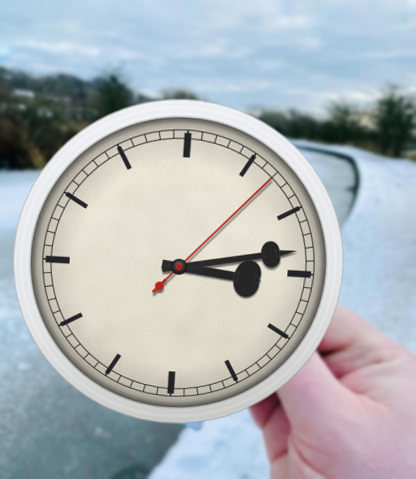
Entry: 3.13.07
